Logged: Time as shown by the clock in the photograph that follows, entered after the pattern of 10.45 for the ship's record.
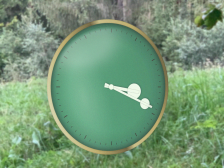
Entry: 3.19
